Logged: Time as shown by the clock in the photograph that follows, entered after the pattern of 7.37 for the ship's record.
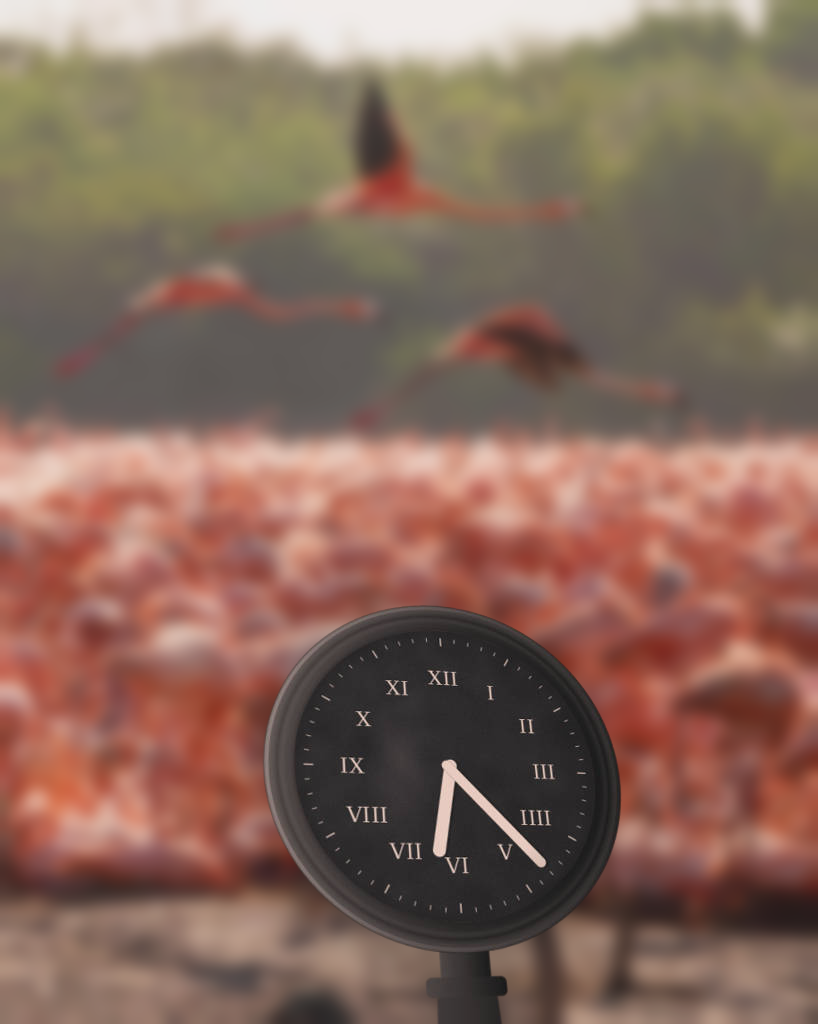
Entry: 6.23
